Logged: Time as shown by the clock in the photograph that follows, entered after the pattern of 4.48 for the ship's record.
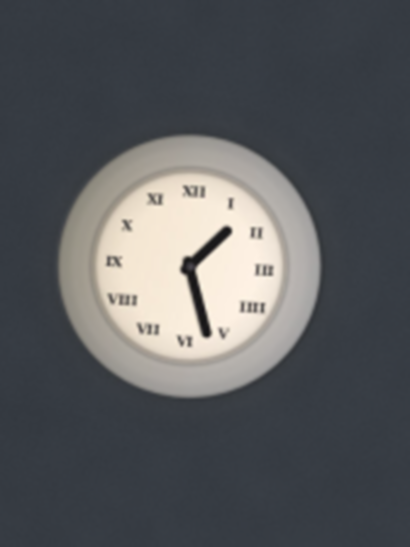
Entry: 1.27
